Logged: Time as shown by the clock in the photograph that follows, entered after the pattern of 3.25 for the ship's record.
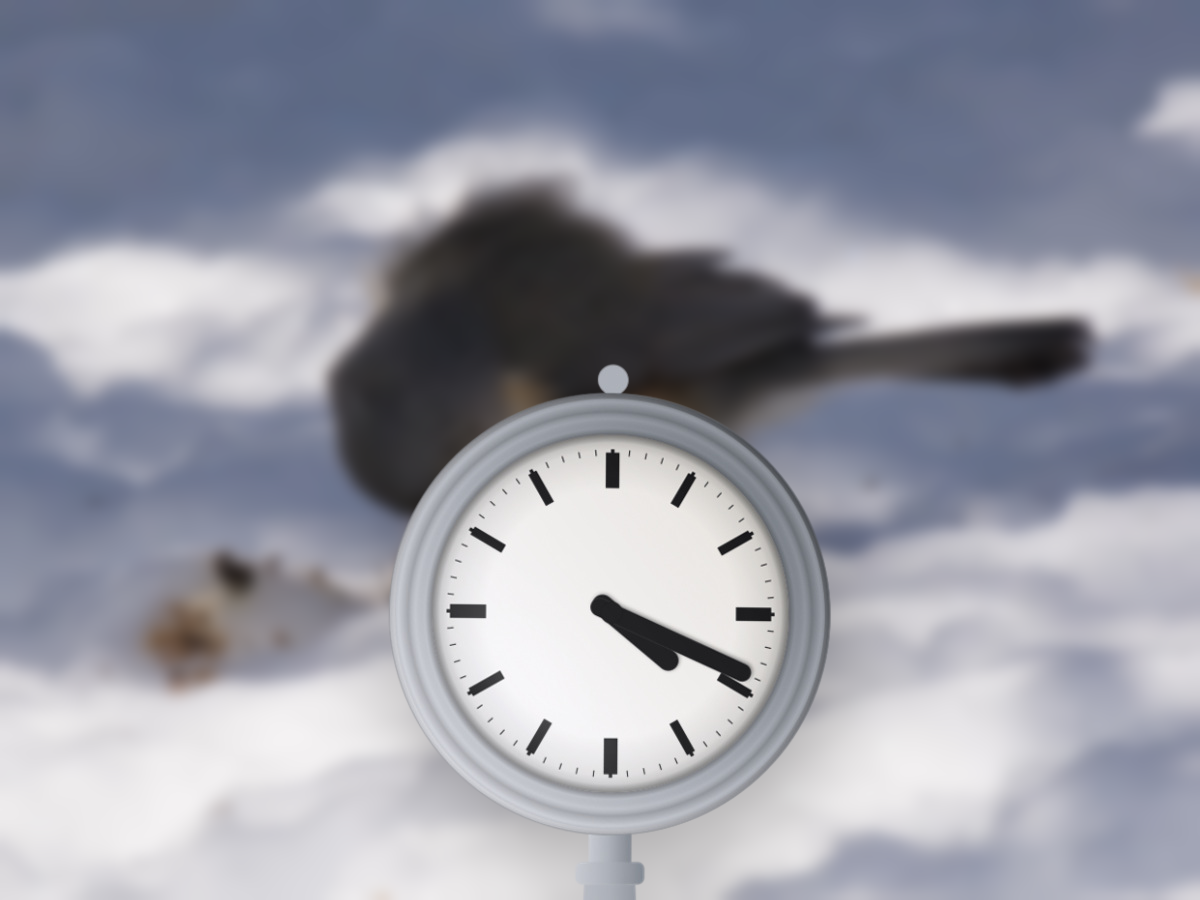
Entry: 4.19
